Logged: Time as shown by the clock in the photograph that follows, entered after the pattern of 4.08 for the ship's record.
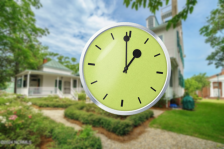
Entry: 12.59
